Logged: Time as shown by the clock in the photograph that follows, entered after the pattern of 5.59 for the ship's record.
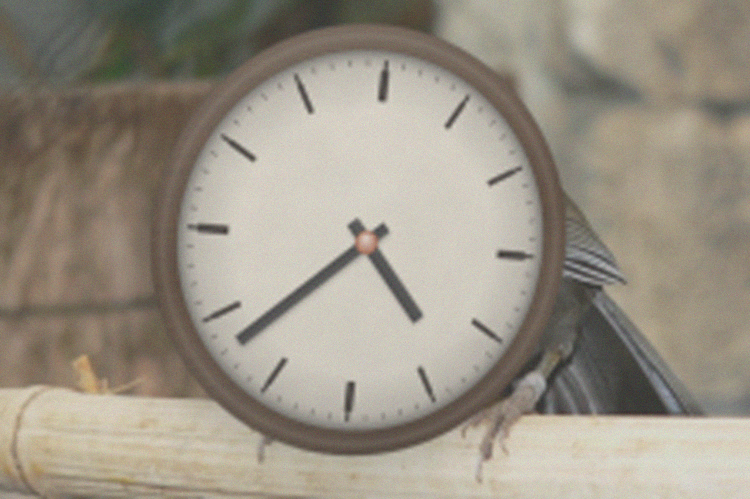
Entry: 4.38
